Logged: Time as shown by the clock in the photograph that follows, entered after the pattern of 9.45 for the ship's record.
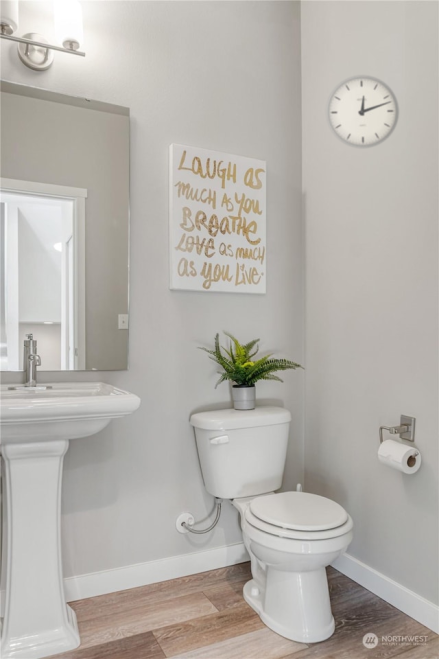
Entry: 12.12
